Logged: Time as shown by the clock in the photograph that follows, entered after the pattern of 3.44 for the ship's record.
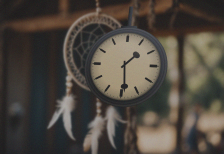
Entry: 1.29
